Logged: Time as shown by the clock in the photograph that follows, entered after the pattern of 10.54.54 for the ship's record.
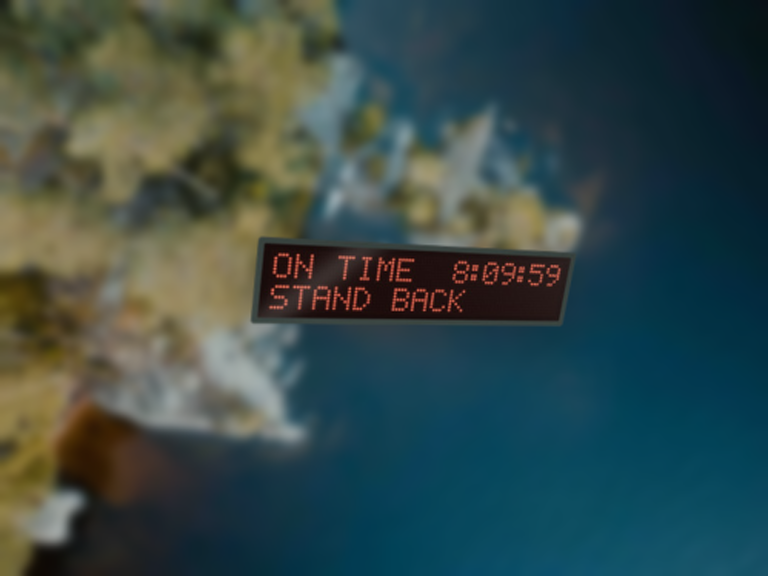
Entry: 8.09.59
